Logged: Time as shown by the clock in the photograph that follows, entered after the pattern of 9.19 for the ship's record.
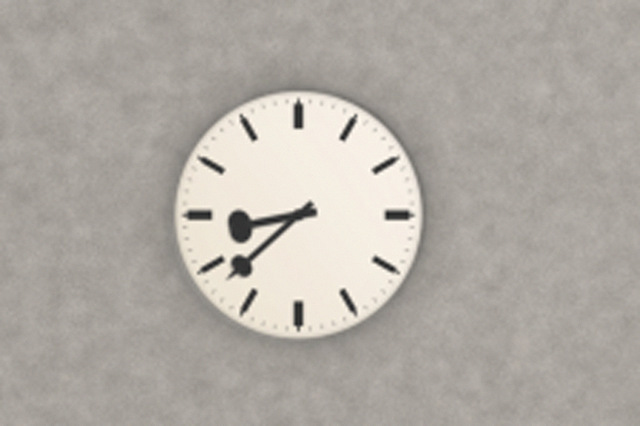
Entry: 8.38
